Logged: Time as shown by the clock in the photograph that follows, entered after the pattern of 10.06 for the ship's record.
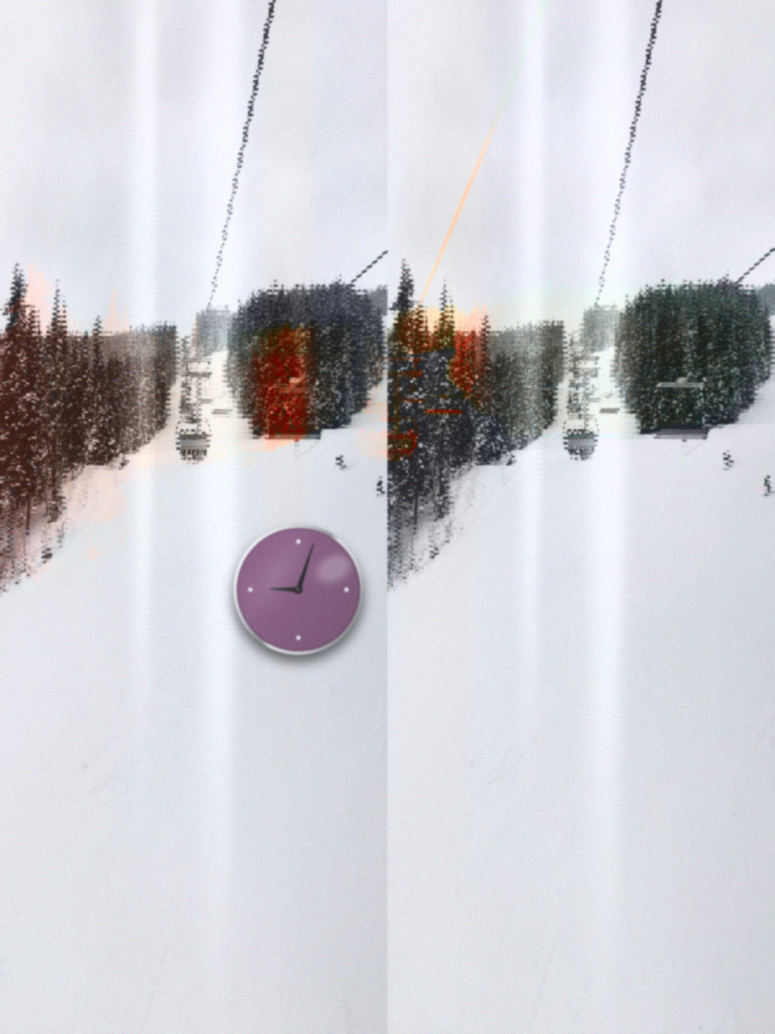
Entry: 9.03
